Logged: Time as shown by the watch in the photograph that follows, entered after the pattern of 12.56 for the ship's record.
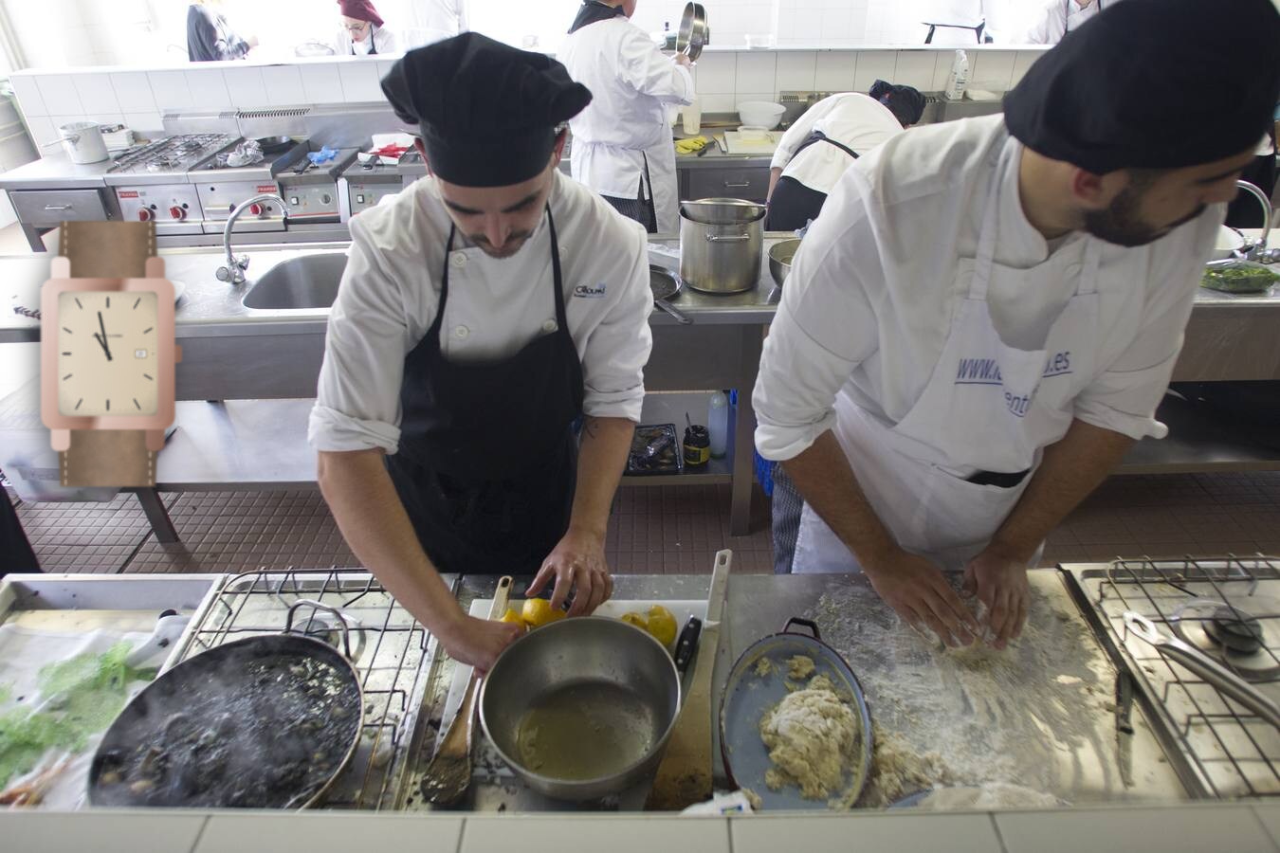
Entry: 10.58
